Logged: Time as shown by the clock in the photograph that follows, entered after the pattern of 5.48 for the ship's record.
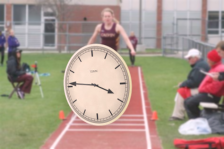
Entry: 3.46
